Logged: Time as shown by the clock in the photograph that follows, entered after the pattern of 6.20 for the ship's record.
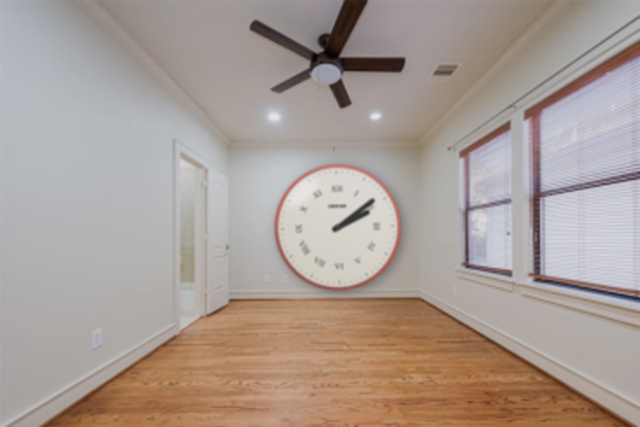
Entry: 2.09
